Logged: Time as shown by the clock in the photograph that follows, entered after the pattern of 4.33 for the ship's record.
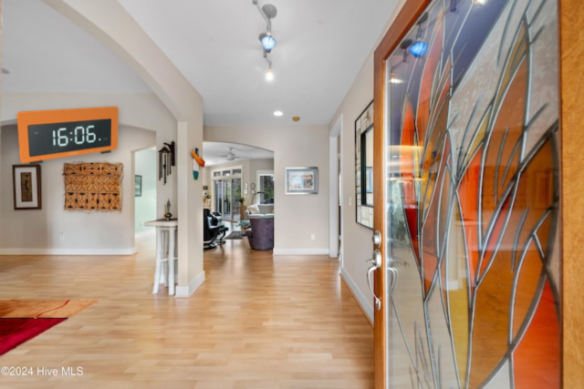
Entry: 16.06
